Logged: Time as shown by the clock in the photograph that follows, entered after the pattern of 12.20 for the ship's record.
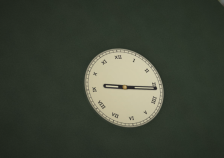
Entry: 9.16
